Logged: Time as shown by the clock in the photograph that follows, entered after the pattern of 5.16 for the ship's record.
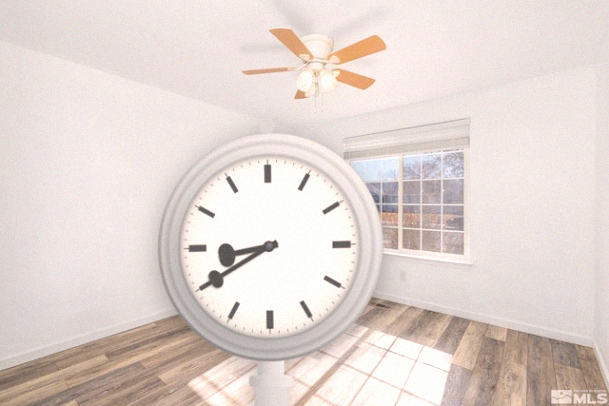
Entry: 8.40
